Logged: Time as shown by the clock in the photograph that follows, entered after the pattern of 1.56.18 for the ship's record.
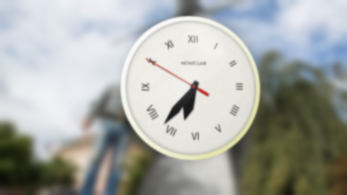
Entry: 6.36.50
